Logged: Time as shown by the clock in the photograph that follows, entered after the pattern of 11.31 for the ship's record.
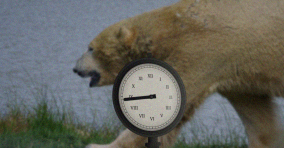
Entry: 8.44
